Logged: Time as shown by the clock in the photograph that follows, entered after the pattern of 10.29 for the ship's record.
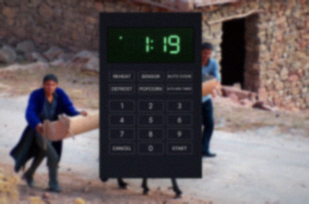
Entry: 1.19
